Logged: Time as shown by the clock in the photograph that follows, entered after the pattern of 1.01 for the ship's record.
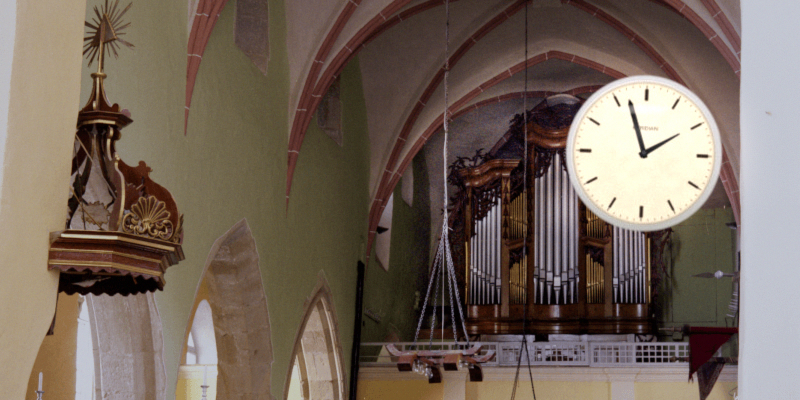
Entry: 1.57
